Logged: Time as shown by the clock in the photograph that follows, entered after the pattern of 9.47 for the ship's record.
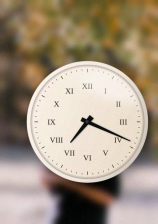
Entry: 7.19
